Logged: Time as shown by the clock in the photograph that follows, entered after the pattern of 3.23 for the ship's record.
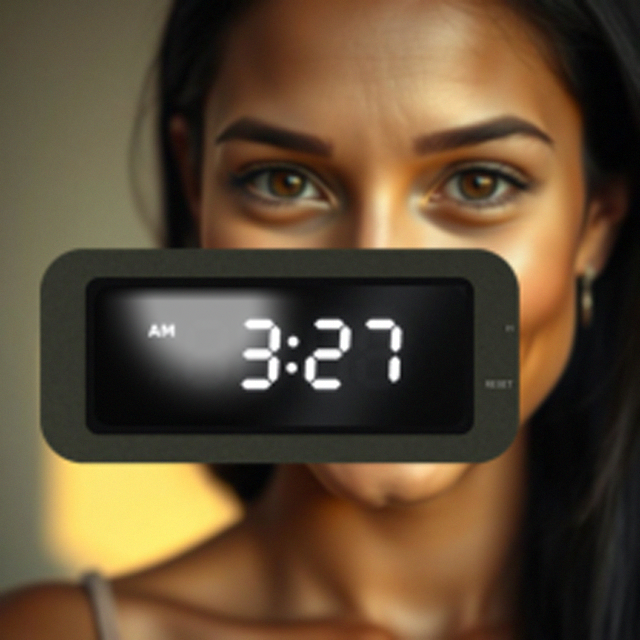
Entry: 3.27
